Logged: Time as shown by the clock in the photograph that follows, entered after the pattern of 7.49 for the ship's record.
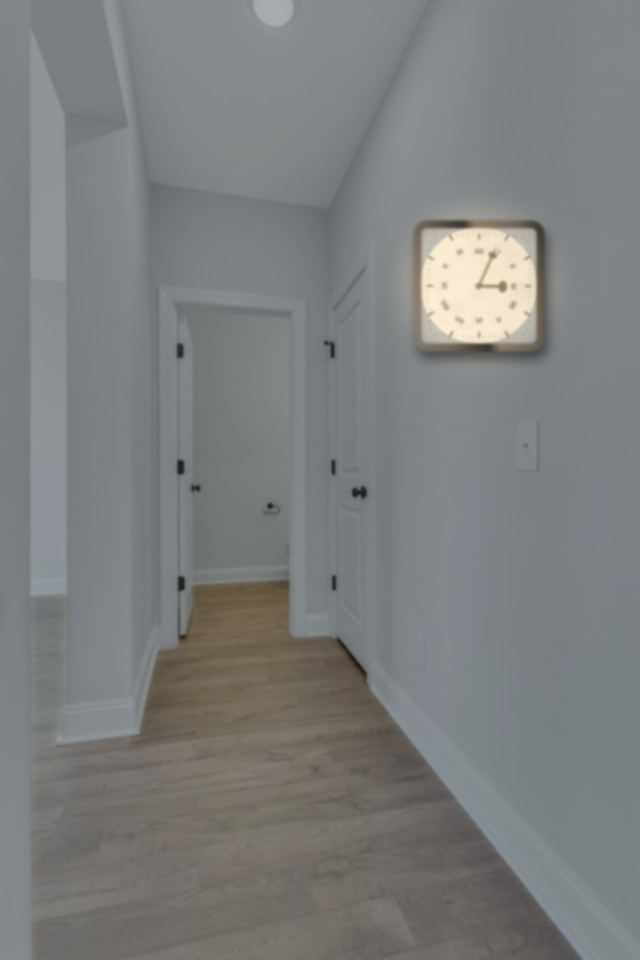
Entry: 3.04
